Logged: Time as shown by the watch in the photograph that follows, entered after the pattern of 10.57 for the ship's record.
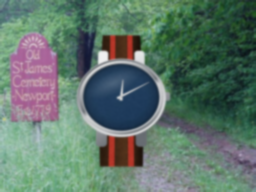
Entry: 12.10
